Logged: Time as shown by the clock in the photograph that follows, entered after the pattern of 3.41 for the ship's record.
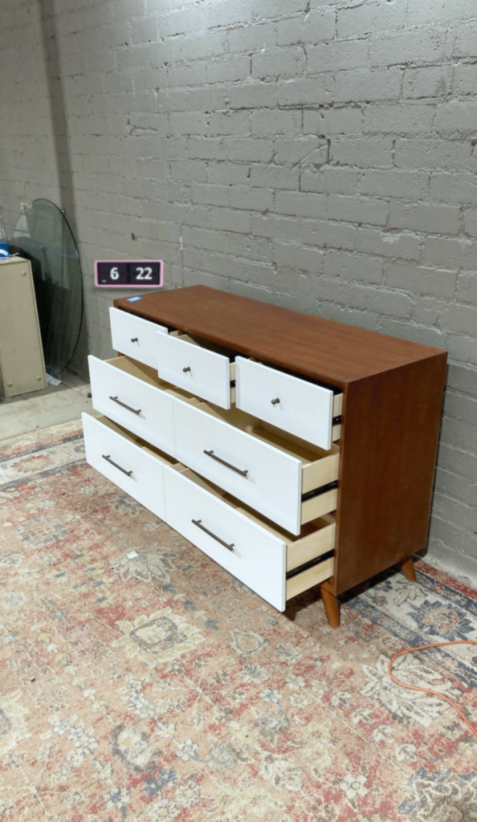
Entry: 6.22
